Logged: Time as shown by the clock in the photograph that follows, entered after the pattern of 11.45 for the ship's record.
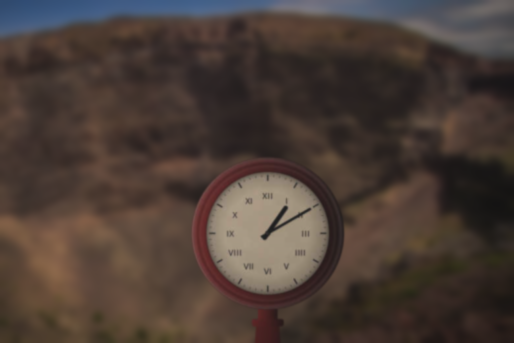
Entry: 1.10
